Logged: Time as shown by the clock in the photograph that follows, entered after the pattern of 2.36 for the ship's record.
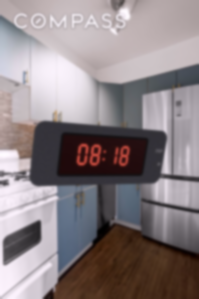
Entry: 8.18
